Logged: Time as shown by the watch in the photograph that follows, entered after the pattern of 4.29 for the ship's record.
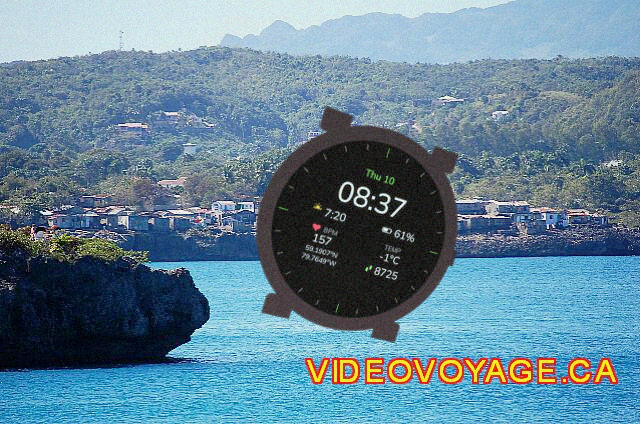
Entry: 8.37
